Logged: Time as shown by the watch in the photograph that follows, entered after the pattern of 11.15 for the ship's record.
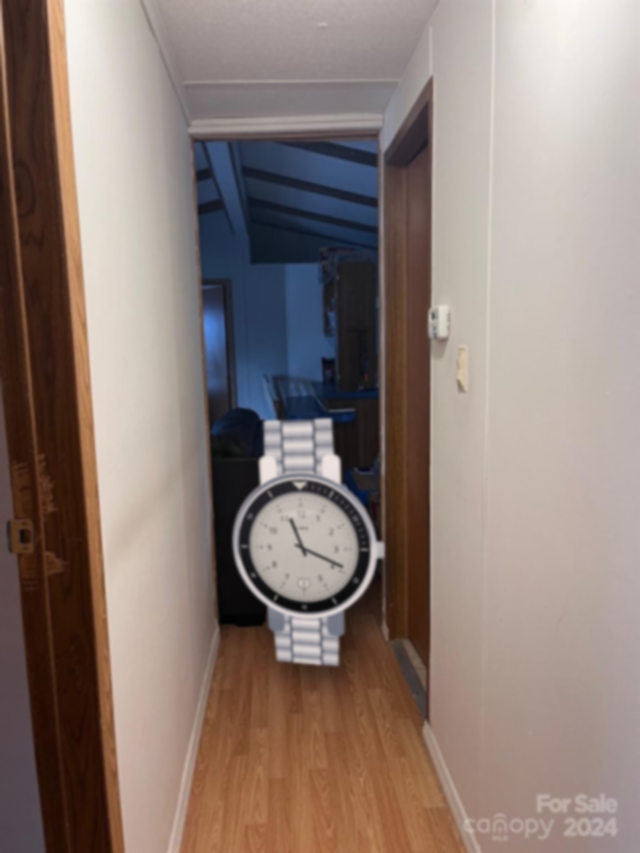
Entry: 11.19
